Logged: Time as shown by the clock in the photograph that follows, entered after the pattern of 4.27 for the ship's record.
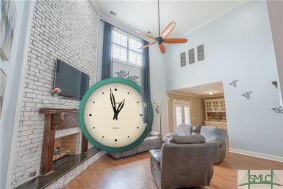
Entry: 12.58
